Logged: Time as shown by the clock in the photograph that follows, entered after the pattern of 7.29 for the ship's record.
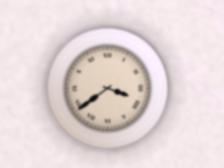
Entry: 3.39
